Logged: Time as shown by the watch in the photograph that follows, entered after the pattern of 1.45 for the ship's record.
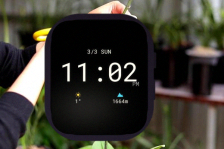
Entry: 11.02
